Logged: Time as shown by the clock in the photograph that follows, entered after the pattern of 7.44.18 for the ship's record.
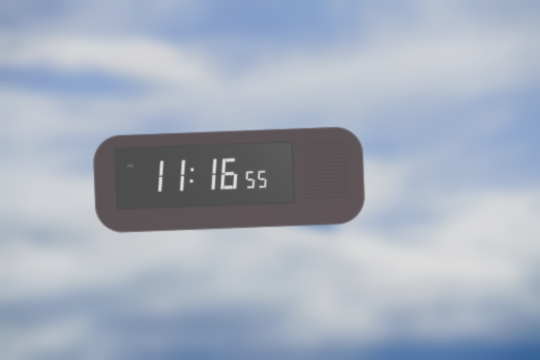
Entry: 11.16.55
